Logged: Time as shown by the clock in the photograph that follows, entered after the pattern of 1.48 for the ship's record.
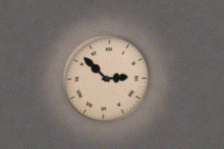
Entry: 2.52
